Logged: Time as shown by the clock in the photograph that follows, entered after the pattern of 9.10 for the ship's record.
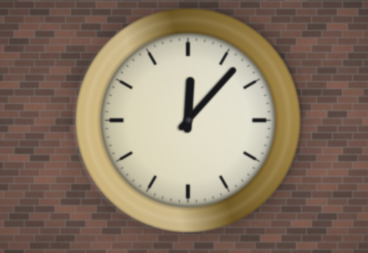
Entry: 12.07
